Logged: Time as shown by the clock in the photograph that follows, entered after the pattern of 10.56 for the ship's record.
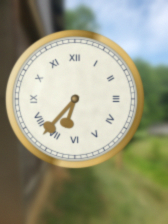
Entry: 6.37
